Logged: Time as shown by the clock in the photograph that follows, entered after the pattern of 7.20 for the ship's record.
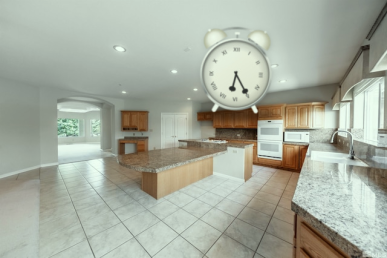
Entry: 6.25
